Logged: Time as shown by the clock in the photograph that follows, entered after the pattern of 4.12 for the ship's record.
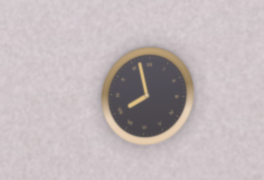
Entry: 7.57
